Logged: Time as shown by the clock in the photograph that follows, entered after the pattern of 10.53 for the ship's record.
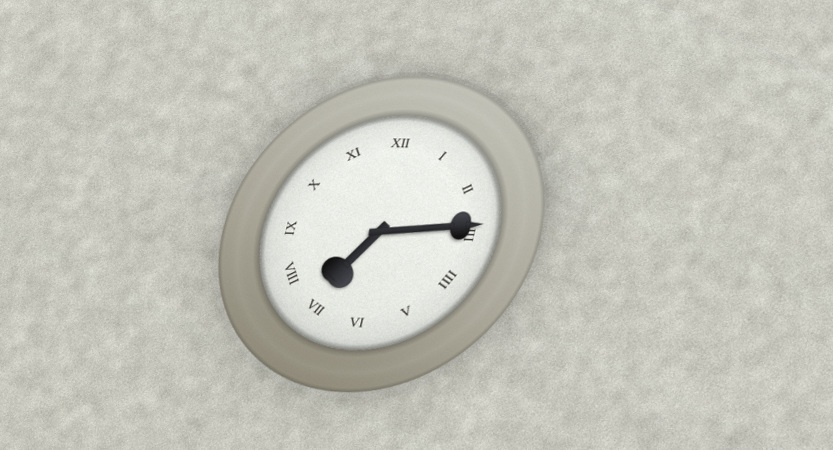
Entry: 7.14
